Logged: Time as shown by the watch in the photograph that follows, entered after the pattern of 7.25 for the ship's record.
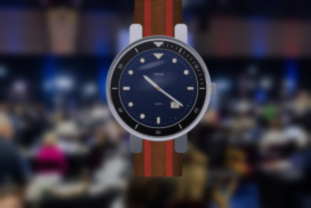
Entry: 10.21
